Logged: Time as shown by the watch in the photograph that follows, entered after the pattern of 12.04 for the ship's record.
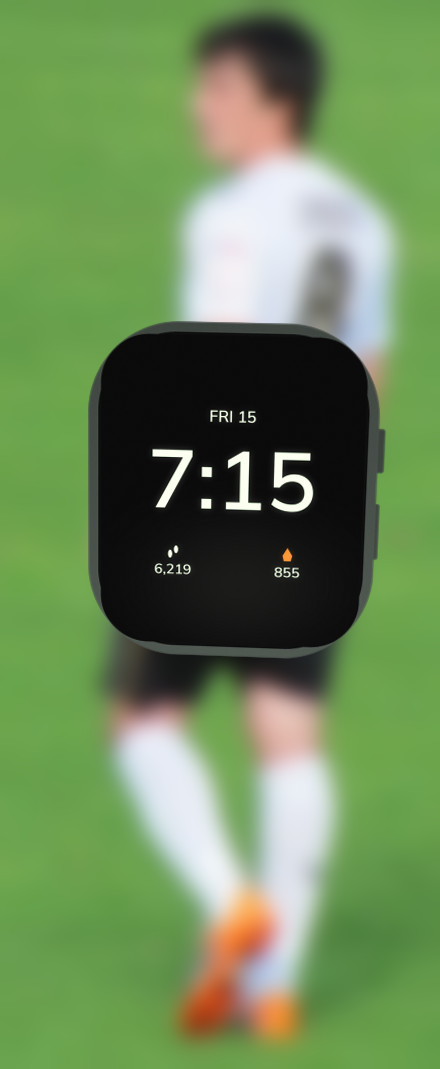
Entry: 7.15
